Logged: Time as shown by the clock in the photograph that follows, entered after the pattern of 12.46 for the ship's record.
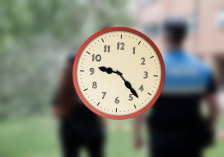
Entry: 9.23
